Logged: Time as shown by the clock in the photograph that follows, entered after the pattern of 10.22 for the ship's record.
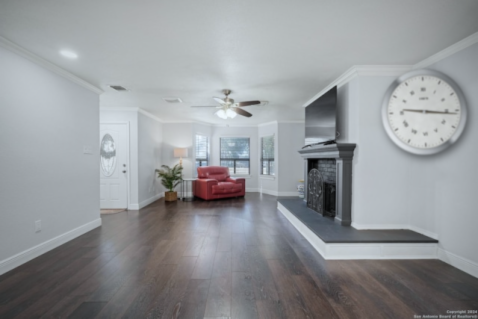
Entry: 9.16
